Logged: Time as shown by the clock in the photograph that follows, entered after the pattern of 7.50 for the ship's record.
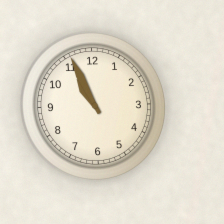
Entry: 10.56
